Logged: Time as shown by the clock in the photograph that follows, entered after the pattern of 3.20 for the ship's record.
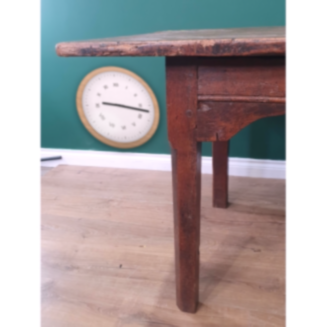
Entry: 9.17
